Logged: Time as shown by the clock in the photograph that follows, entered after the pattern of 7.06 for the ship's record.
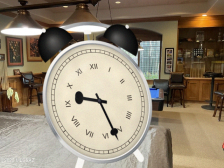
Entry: 9.27
